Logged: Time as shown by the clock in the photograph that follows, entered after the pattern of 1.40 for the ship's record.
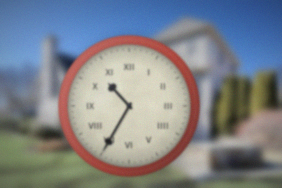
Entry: 10.35
